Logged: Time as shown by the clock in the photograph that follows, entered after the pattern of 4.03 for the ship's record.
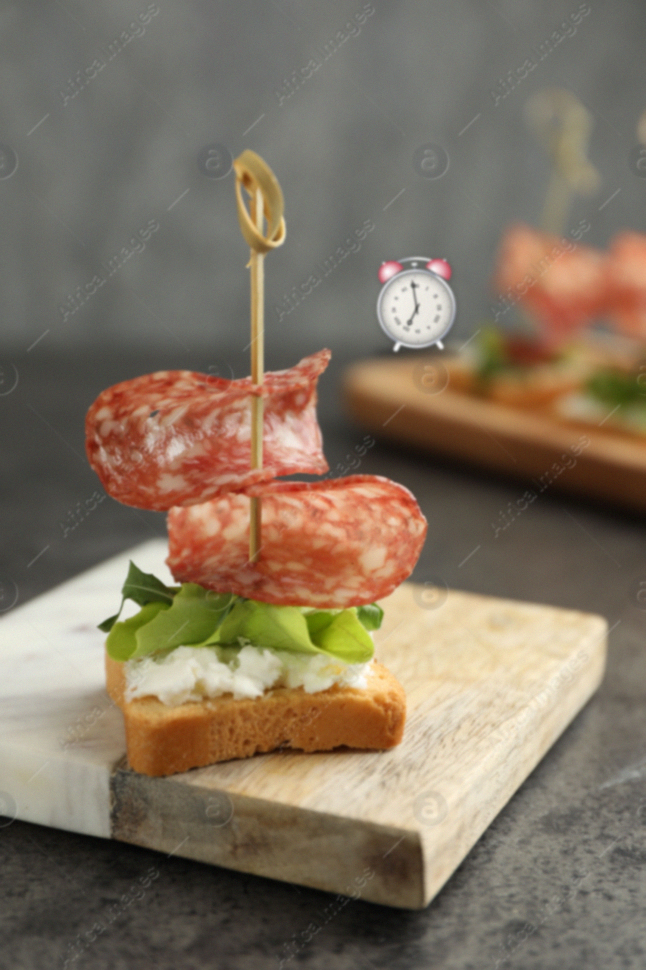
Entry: 6.59
